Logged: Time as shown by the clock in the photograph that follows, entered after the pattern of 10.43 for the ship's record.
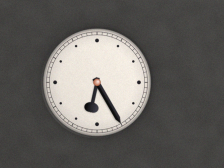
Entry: 6.25
